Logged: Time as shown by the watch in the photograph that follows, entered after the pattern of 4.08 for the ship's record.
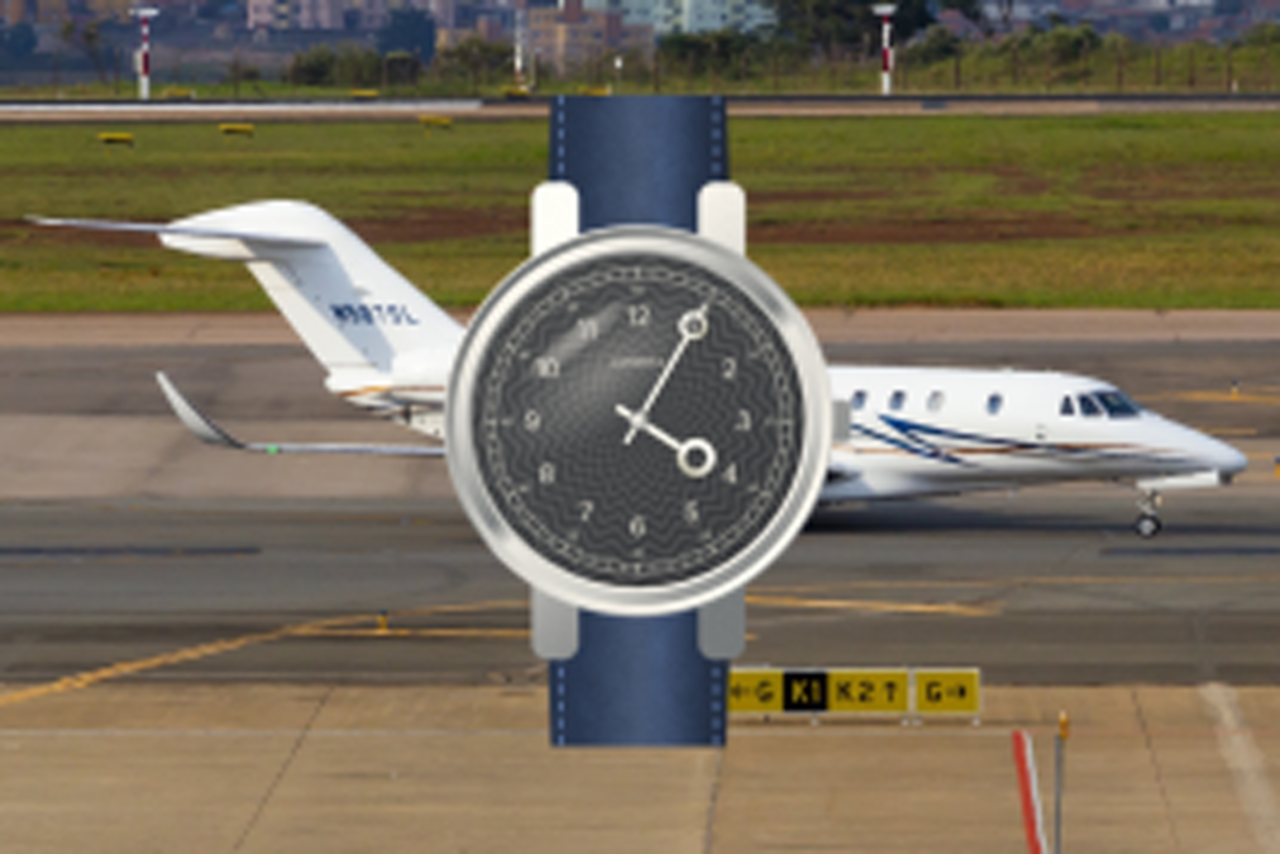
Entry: 4.05
